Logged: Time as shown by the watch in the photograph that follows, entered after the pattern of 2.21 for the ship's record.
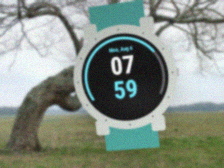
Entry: 7.59
